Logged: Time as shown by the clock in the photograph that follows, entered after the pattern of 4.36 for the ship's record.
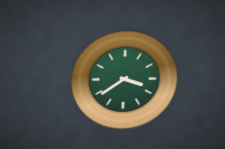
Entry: 3.39
